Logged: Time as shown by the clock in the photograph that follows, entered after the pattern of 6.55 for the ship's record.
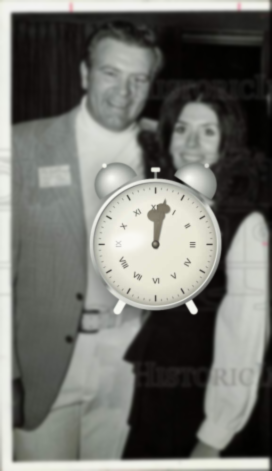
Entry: 12.02
